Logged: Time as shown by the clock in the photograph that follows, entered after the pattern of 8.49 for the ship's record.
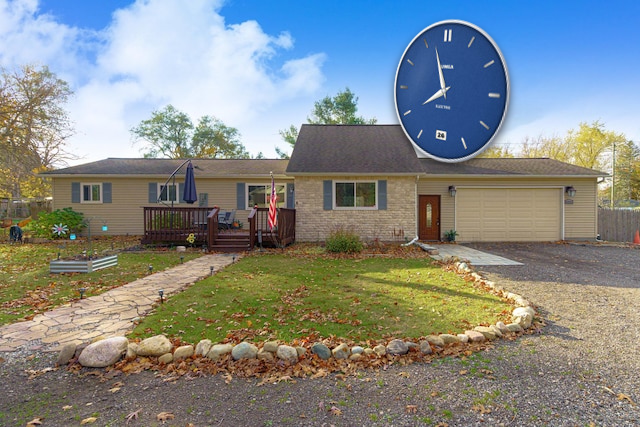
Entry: 7.57
